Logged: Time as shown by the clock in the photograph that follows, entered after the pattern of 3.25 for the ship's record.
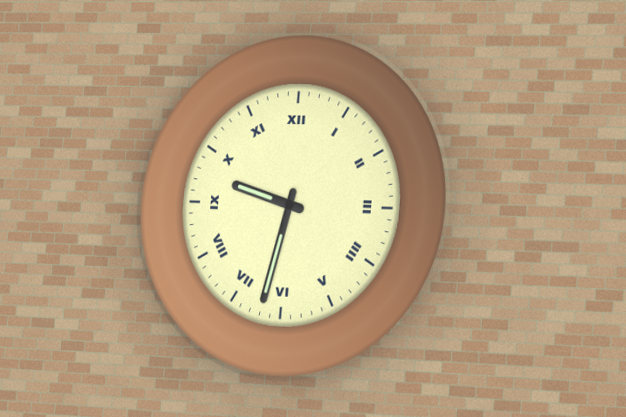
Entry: 9.32
